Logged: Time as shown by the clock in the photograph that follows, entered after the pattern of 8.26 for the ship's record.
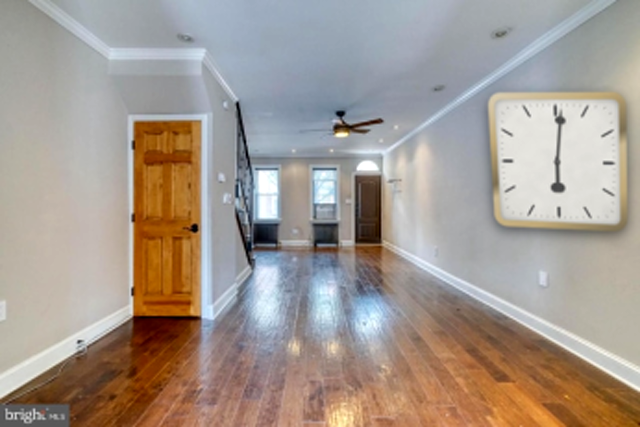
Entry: 6.01
